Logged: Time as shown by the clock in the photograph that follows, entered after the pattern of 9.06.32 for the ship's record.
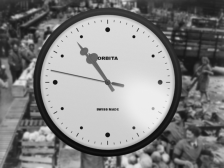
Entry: 10.53.47
